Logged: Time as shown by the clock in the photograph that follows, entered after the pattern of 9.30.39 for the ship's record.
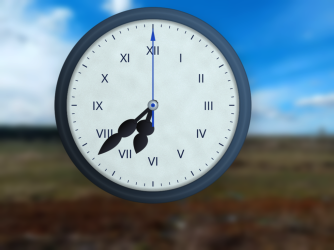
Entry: 6.38.00
